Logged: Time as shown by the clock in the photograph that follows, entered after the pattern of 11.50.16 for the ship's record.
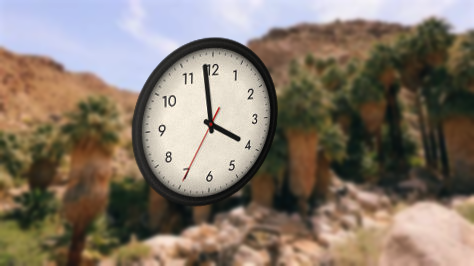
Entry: 3.58.35
